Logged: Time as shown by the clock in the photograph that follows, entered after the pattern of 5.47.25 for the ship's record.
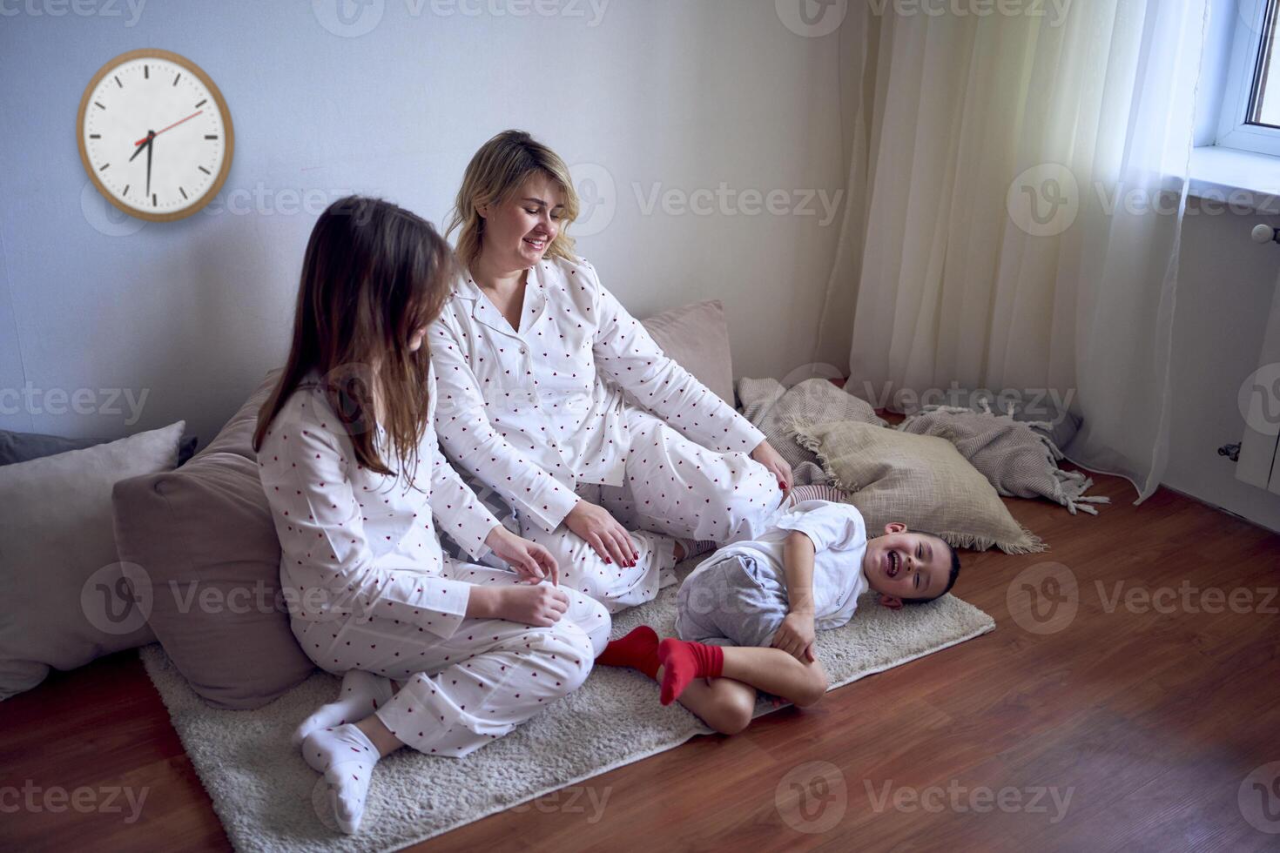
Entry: 7.31.11
